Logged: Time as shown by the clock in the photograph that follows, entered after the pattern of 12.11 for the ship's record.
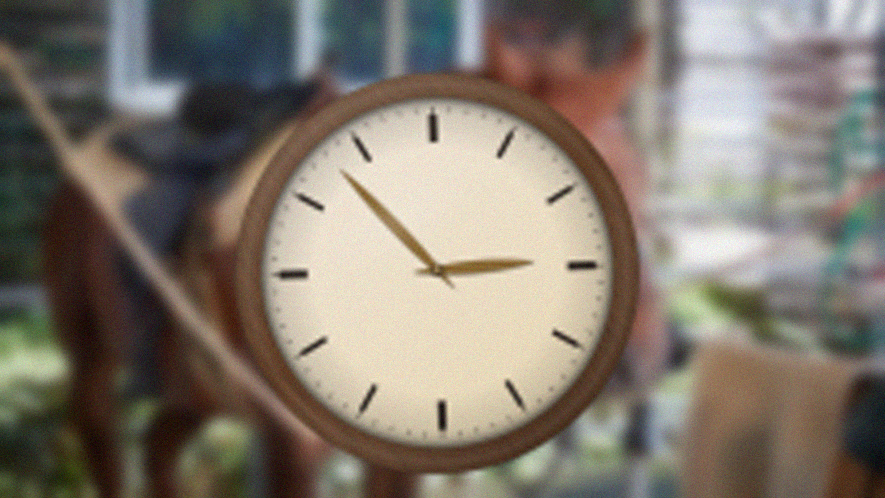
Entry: 2.53
